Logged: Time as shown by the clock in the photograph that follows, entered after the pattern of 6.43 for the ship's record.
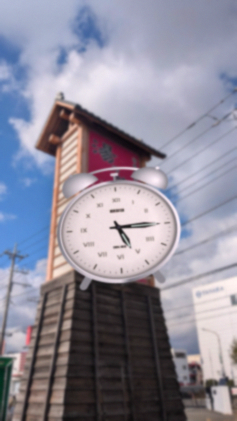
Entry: 5.15
